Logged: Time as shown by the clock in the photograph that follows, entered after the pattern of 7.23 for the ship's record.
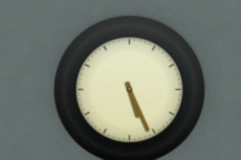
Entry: 5.26
